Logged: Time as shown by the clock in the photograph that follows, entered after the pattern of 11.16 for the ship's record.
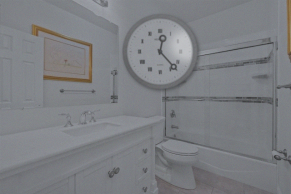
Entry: 12.23
